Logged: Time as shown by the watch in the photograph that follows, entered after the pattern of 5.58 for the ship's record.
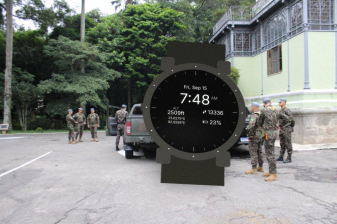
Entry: 7.48
